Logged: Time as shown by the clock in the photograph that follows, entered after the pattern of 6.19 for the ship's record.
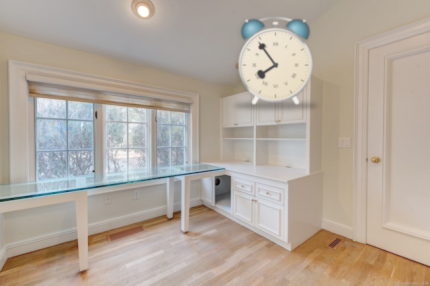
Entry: 7.54
